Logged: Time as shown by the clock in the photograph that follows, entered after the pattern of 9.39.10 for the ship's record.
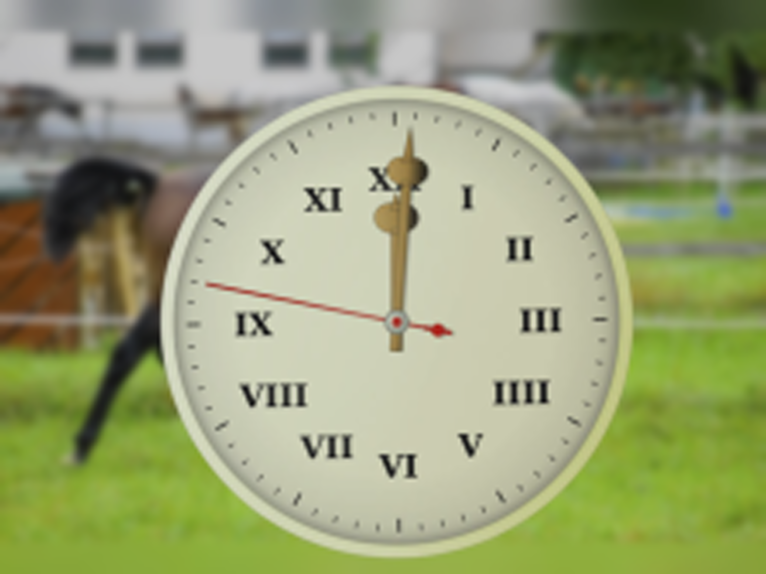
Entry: 12.00.47
